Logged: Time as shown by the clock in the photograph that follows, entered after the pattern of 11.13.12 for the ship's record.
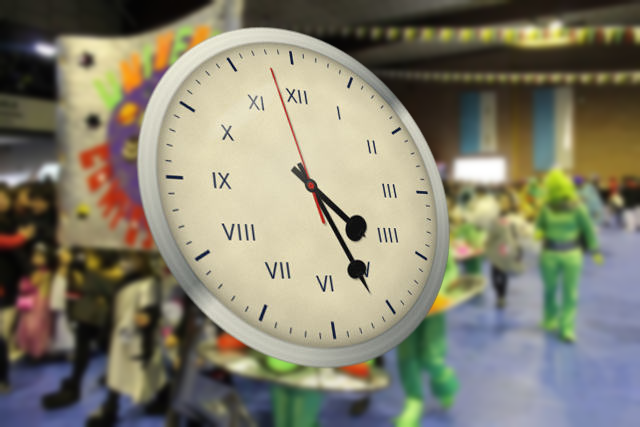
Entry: 4.25.58
